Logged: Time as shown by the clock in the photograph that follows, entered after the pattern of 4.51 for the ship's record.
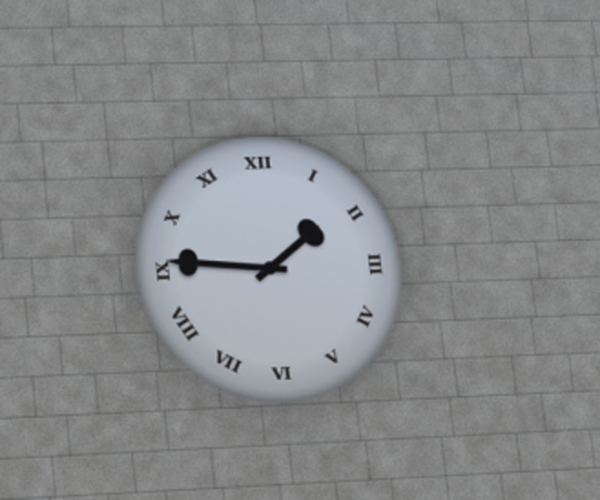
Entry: 1.46
